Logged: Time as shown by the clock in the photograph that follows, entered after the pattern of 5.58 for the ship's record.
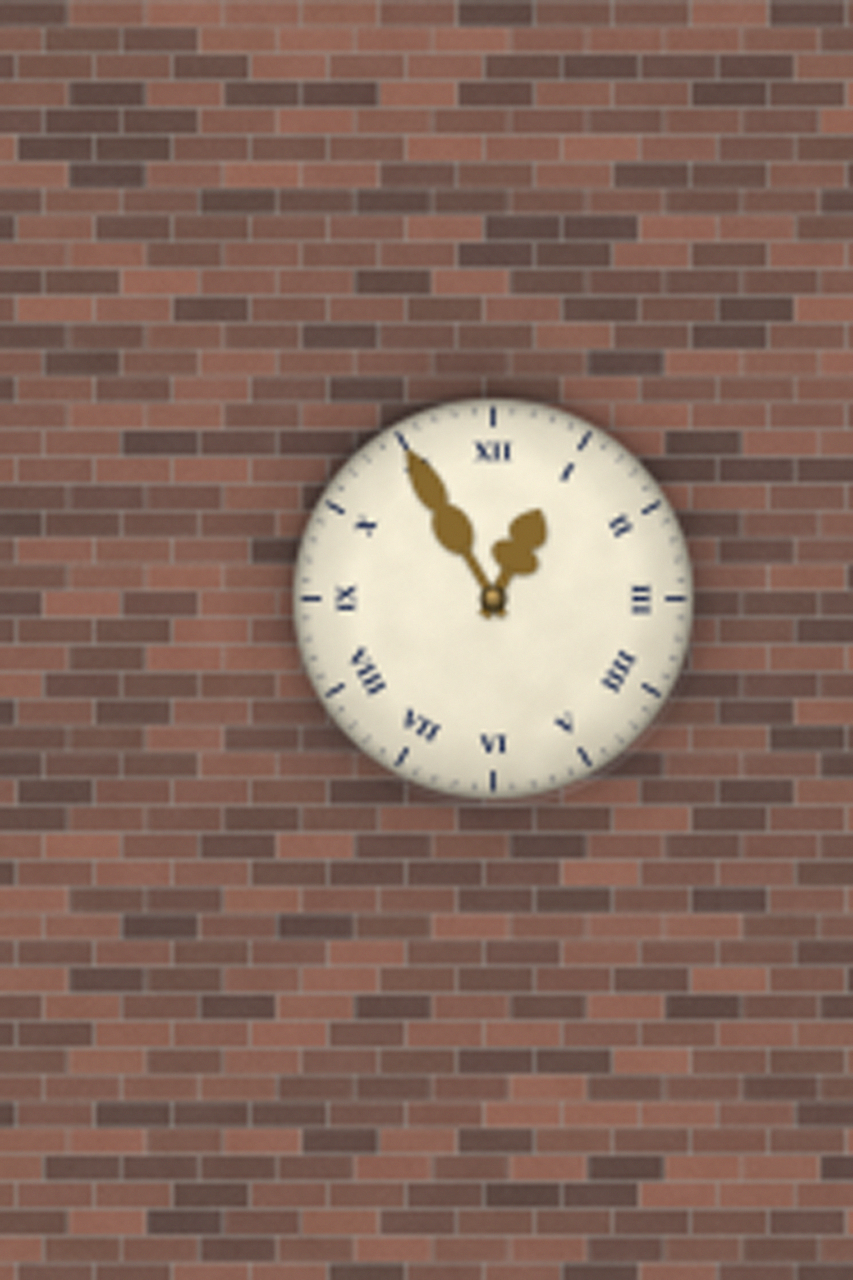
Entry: 12.55
